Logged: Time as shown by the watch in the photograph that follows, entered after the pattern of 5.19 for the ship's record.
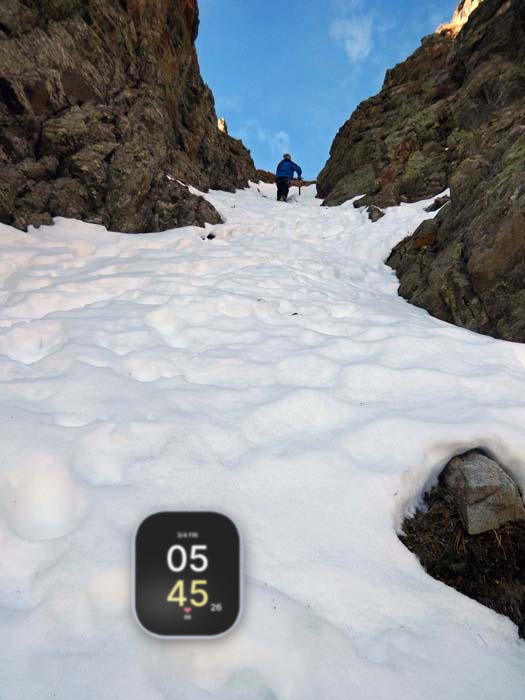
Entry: 5.45
